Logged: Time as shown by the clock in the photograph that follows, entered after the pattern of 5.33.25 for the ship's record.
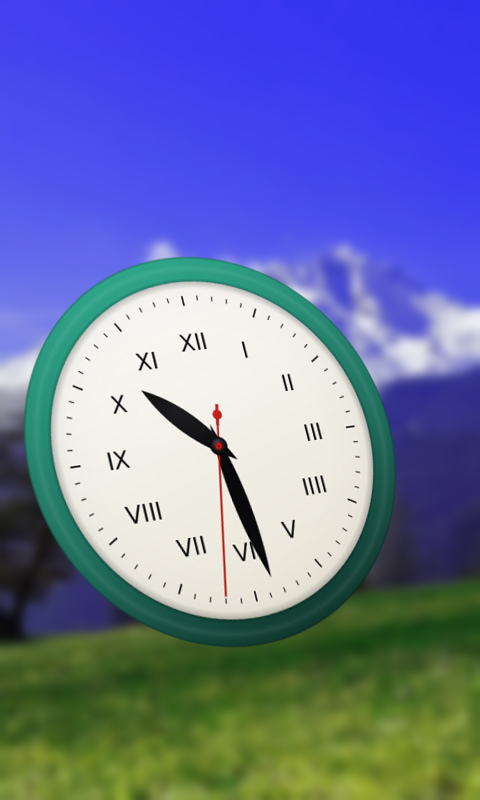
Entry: 10.28.32
